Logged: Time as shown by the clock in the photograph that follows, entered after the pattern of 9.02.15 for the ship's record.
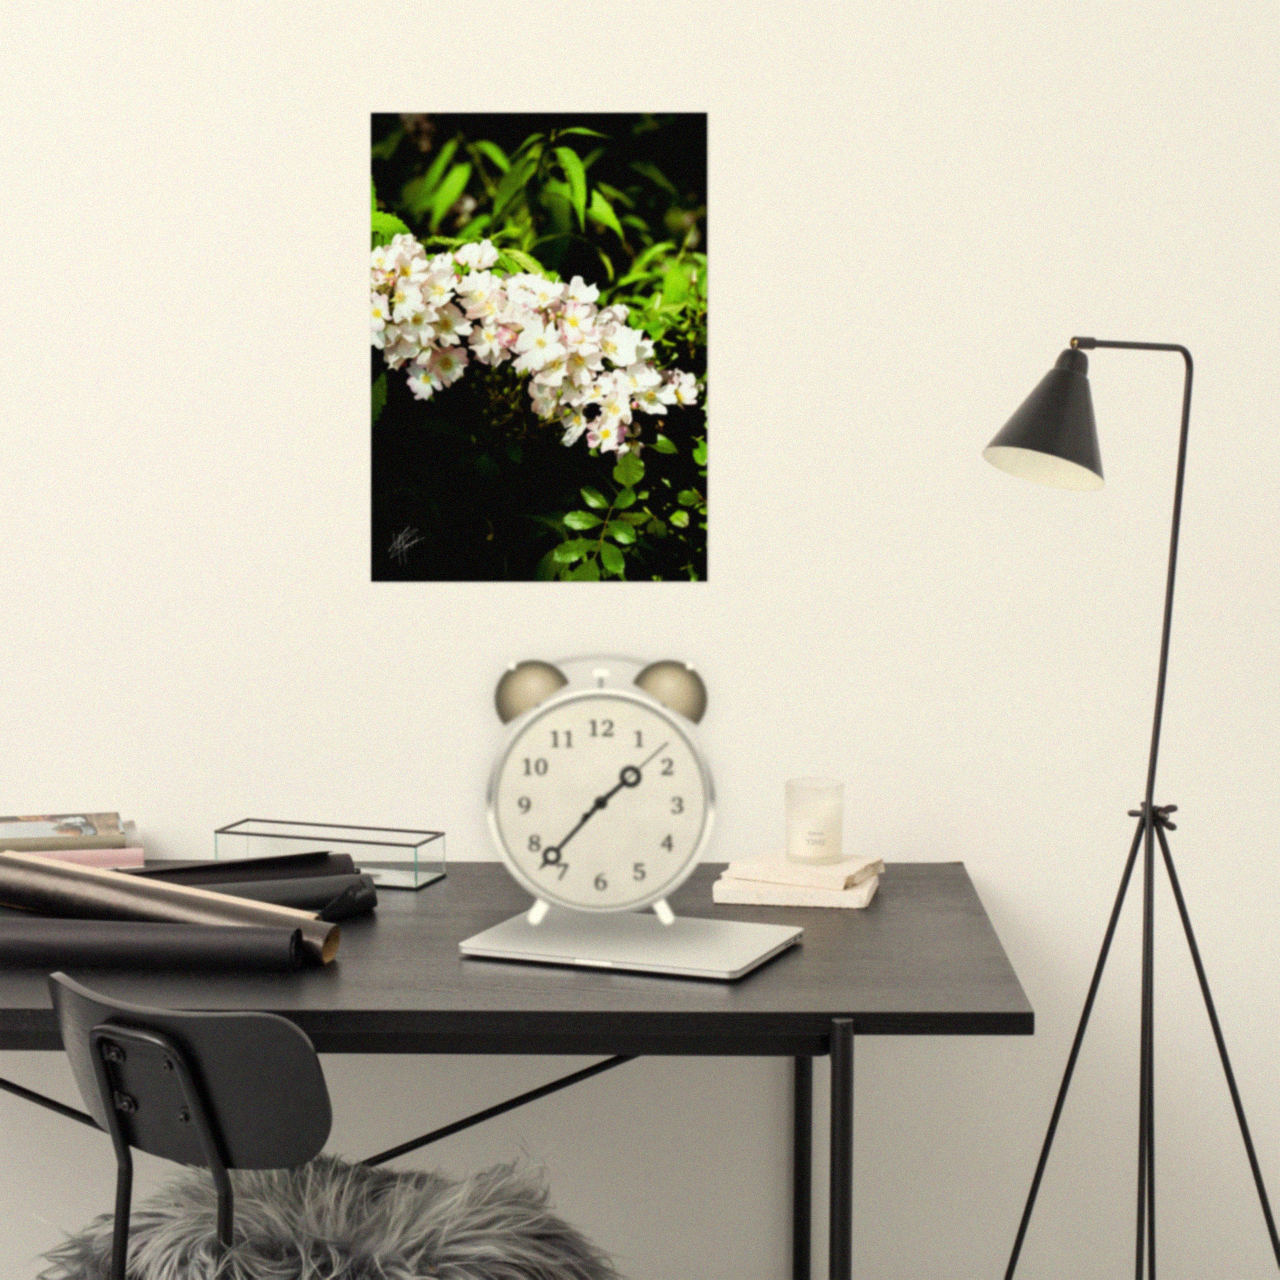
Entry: 1.37.08
